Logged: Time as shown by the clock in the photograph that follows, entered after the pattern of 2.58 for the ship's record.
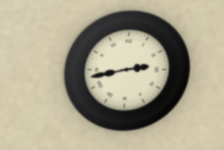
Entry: 2.43
